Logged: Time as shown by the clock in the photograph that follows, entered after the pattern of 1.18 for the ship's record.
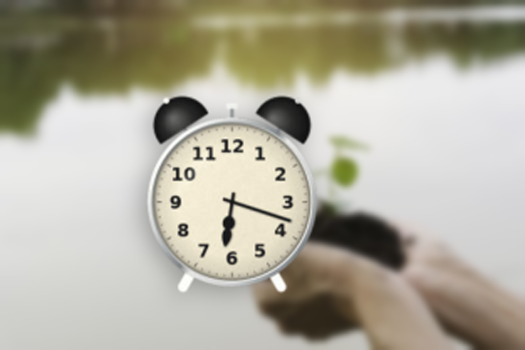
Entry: 6.18
